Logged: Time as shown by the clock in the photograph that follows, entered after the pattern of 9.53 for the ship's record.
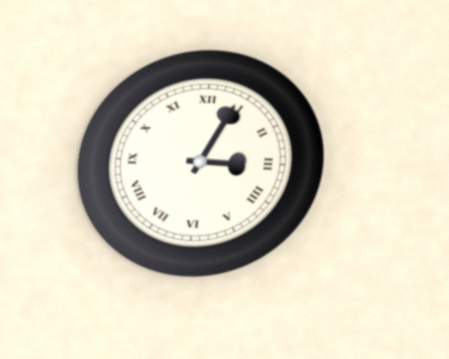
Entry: 3.04
